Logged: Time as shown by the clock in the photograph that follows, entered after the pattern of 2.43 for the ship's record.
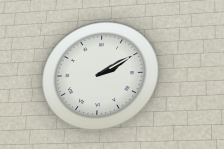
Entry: 2.10
